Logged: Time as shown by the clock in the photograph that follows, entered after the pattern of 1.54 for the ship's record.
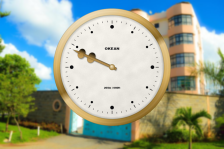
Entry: 9.49
